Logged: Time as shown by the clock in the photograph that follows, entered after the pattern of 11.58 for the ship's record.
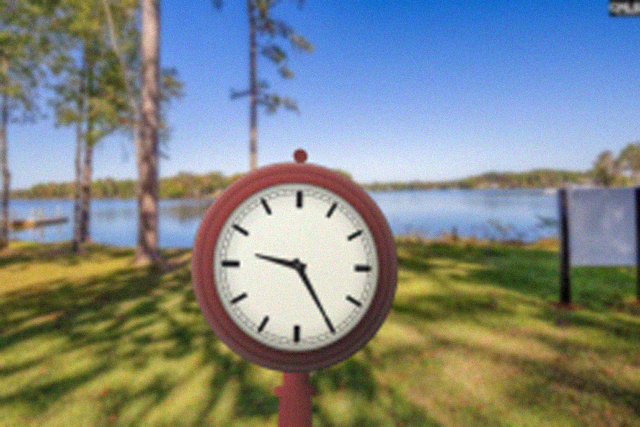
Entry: 9.25
